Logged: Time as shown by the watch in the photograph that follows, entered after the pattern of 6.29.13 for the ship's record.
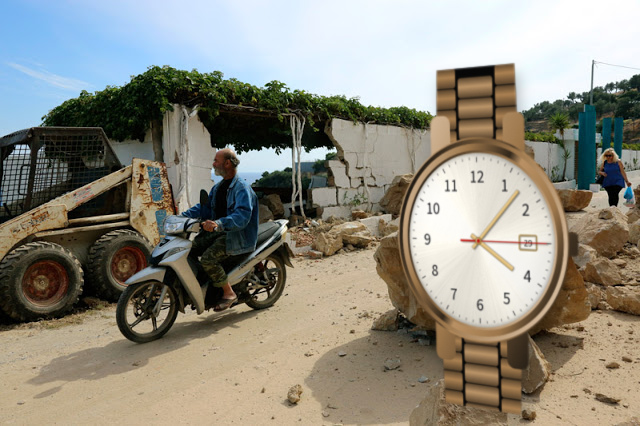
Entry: 4.07.15
